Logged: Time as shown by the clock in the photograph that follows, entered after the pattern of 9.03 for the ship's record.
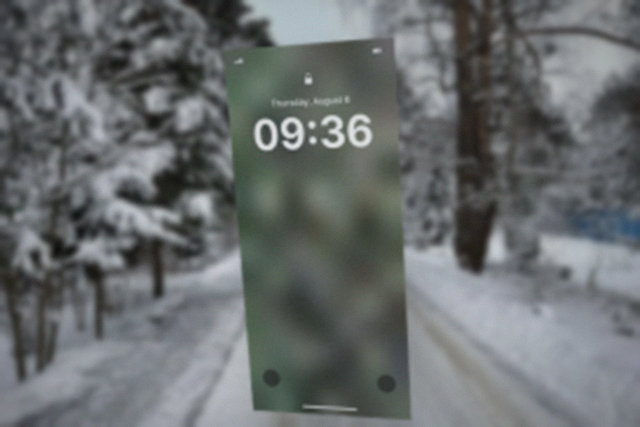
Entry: 9.36
